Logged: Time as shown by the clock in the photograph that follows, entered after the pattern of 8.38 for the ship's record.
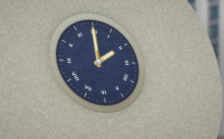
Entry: 2.00
